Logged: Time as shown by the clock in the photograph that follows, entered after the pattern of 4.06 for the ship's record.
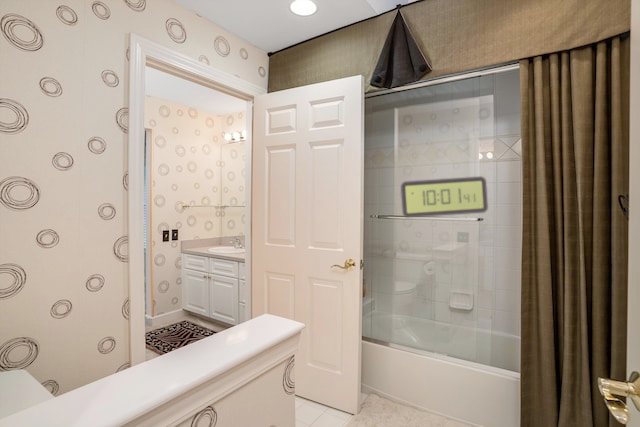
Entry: 10.01
